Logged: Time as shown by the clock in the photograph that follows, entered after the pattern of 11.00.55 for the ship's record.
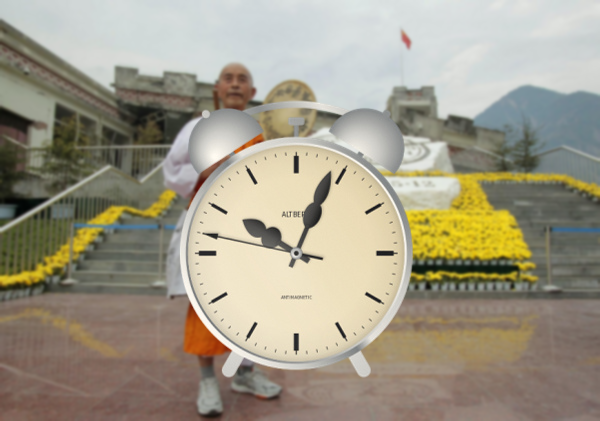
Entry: 10.03.47
